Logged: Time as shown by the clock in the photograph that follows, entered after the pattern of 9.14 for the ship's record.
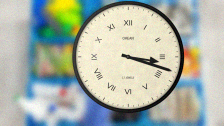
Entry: 3.18
